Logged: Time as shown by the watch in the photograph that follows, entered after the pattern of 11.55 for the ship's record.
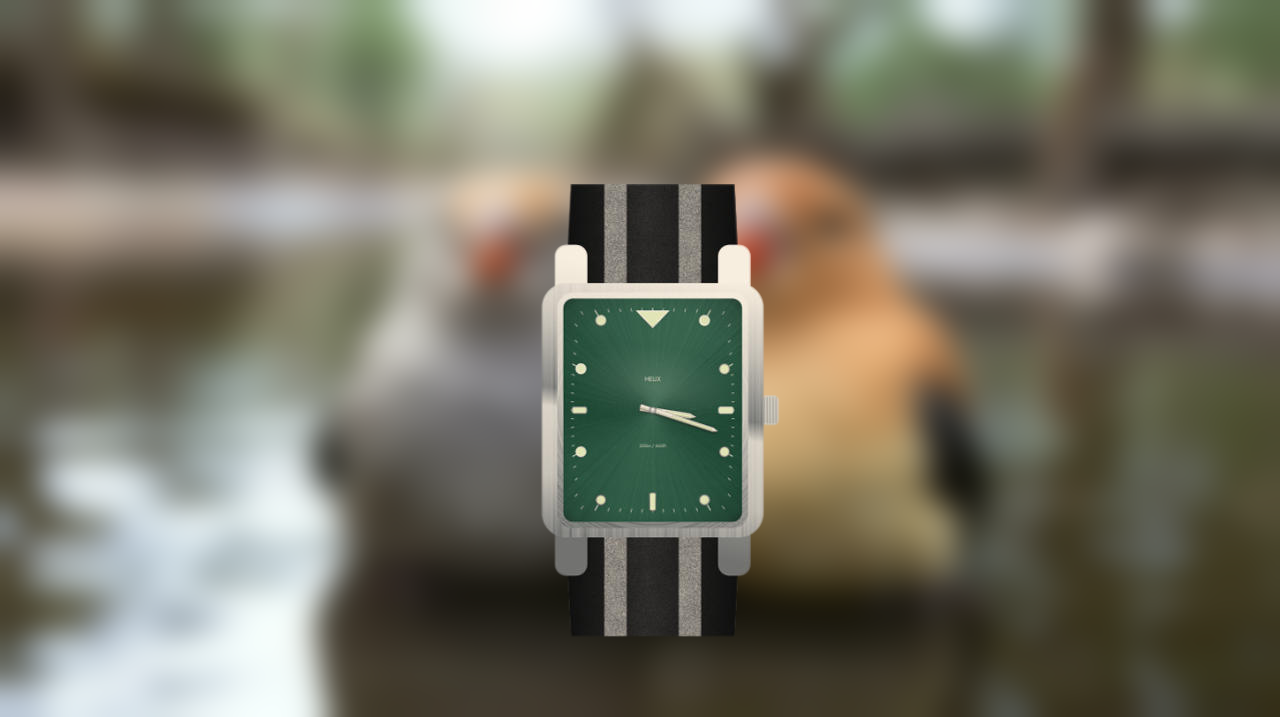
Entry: 3.18
